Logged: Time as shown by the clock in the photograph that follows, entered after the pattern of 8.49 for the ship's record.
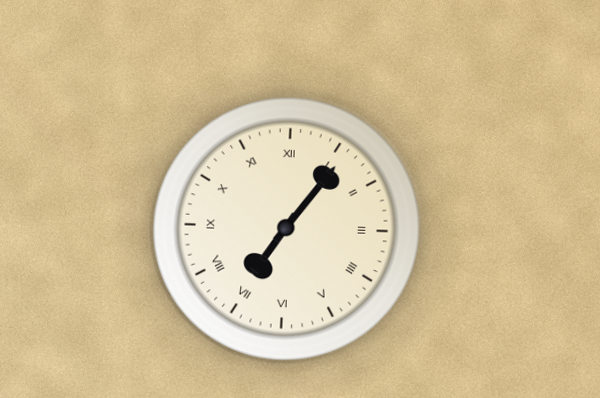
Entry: 7.06
